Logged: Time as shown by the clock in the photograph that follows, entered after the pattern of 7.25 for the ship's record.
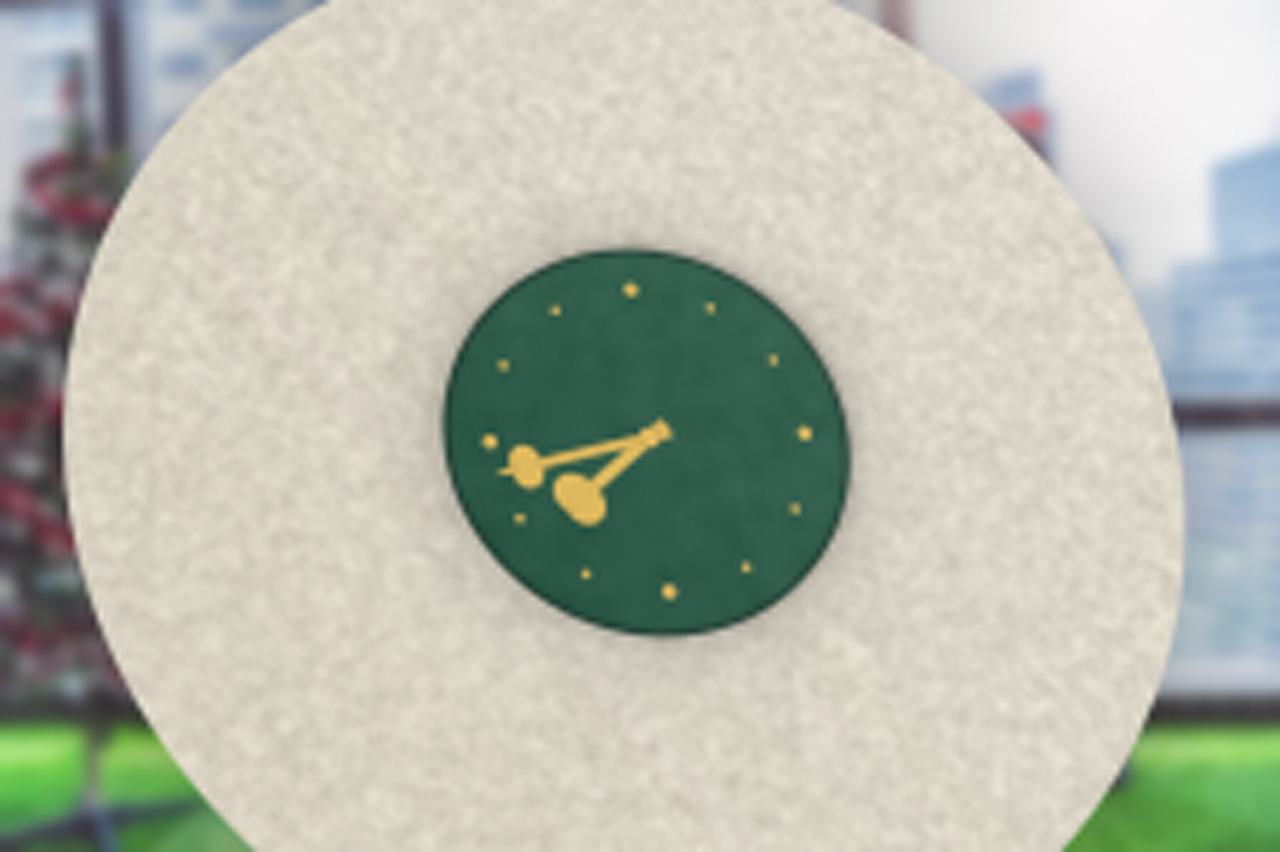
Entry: 7.43
